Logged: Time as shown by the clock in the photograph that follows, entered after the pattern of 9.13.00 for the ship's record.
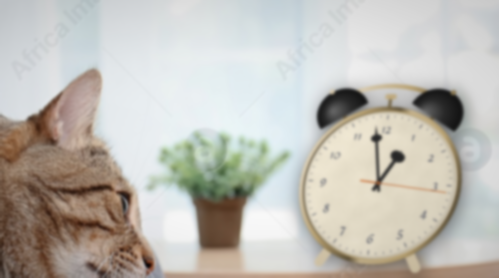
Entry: 12.58.16
